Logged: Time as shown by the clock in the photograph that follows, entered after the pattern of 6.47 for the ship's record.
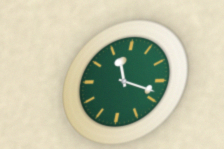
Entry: 11.18
